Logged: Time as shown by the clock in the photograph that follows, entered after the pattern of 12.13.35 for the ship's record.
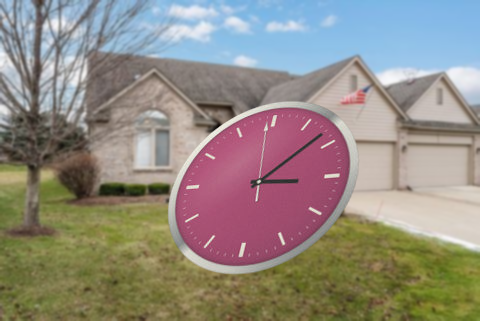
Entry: 3.07.59
